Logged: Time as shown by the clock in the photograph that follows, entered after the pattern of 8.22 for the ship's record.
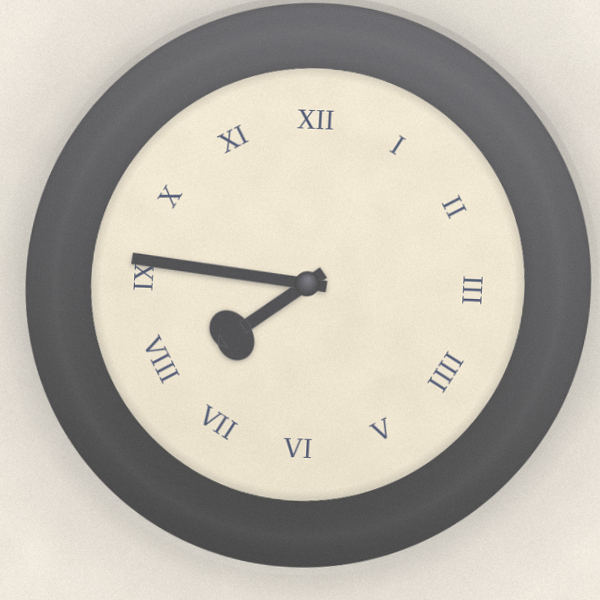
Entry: 7.46
